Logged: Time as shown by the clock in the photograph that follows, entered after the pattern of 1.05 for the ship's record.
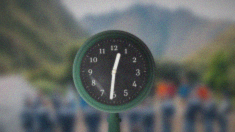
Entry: 12.31
